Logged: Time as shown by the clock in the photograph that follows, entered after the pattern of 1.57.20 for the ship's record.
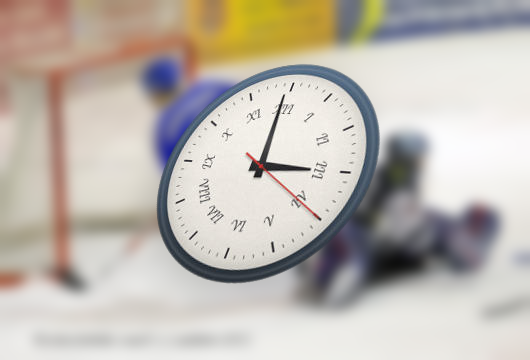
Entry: 2.59.20
